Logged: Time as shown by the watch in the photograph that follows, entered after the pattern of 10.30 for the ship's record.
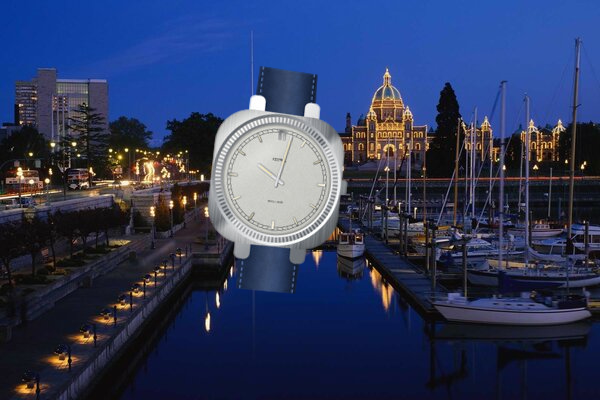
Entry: 10.02
